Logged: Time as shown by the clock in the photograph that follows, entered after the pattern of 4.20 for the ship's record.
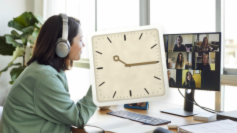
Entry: 10.15
